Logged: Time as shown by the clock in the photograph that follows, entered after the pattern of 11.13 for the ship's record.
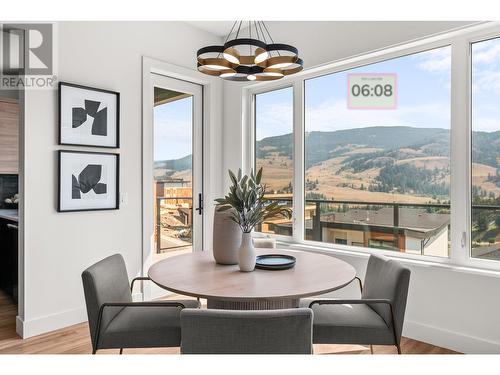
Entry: 6.08
